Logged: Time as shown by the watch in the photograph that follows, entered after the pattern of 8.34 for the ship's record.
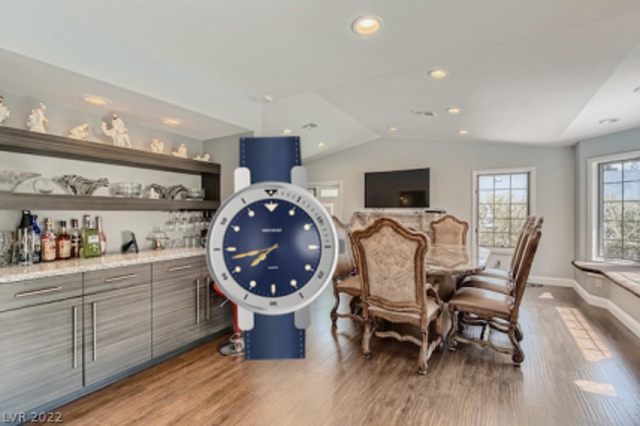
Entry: 7.43
